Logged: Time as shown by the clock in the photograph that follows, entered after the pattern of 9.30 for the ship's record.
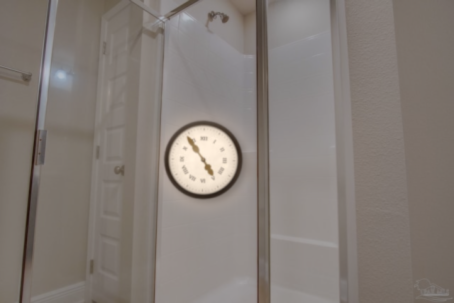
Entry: 4.54
